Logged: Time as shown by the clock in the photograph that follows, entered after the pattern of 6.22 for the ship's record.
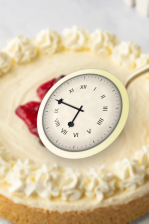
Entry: 6.49
